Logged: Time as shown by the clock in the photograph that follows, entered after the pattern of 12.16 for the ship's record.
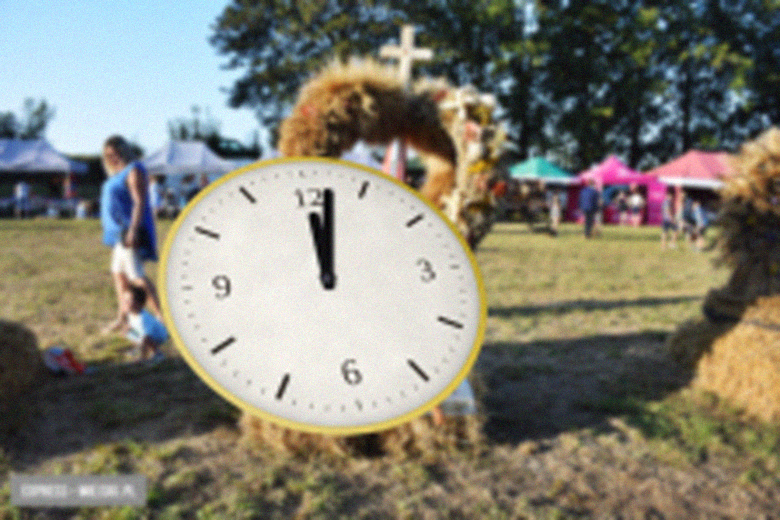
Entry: 12.02
